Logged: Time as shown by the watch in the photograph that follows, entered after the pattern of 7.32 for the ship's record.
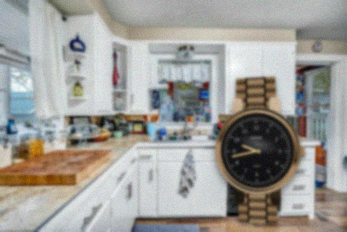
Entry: 9.43
